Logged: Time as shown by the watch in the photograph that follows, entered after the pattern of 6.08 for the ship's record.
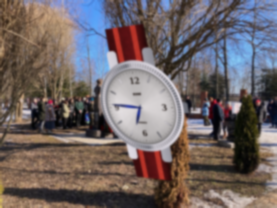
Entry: 6.46
